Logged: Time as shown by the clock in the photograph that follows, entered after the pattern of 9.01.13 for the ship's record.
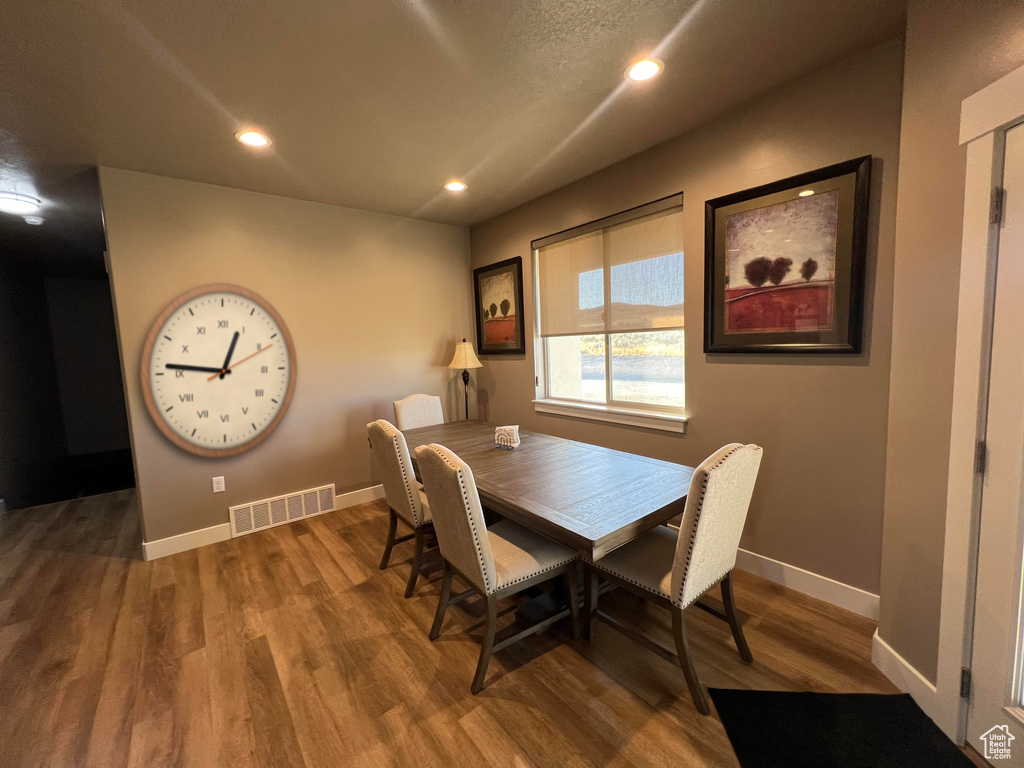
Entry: 12.46.11
